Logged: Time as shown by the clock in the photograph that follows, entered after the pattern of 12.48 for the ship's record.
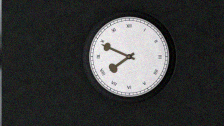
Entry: 7.49
